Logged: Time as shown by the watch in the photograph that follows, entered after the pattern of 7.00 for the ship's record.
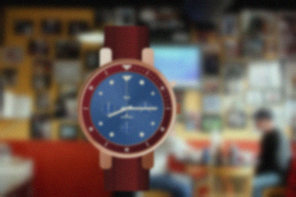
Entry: 8.15
